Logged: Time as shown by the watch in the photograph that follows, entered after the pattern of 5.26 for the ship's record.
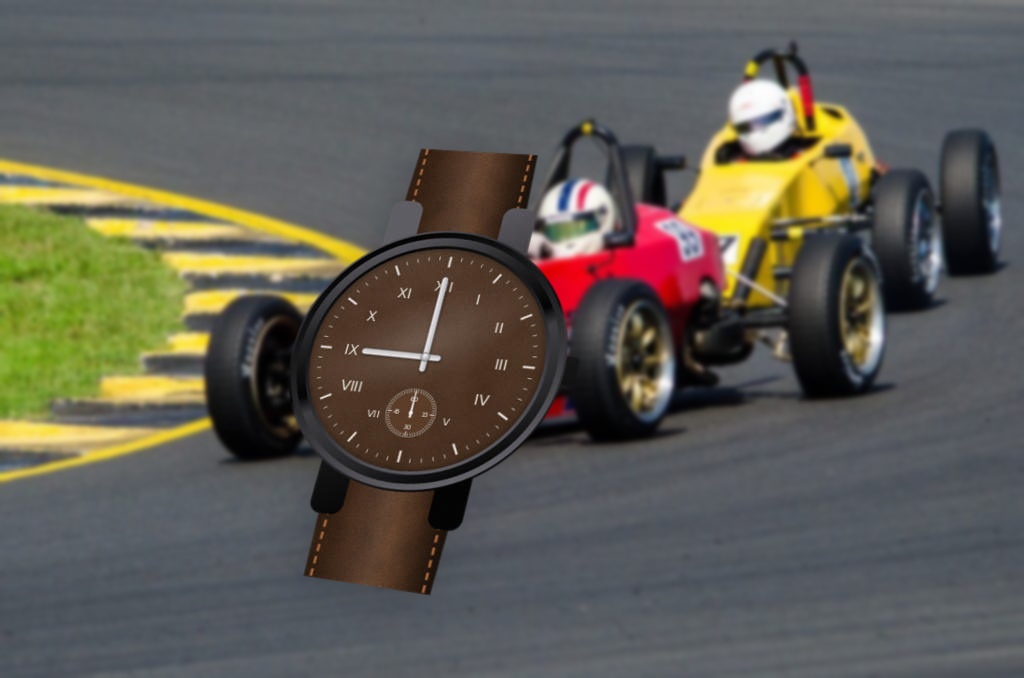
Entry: 9.00
